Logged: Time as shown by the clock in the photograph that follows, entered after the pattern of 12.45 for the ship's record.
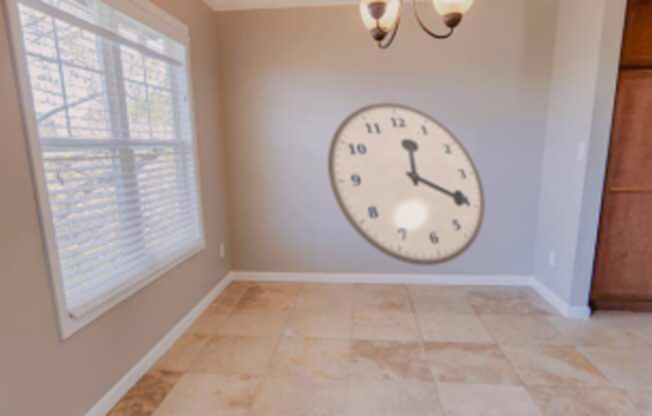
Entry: 12.20
